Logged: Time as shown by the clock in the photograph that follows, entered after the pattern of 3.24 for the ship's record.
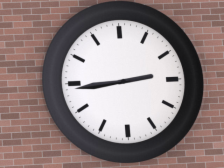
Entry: 2.44
